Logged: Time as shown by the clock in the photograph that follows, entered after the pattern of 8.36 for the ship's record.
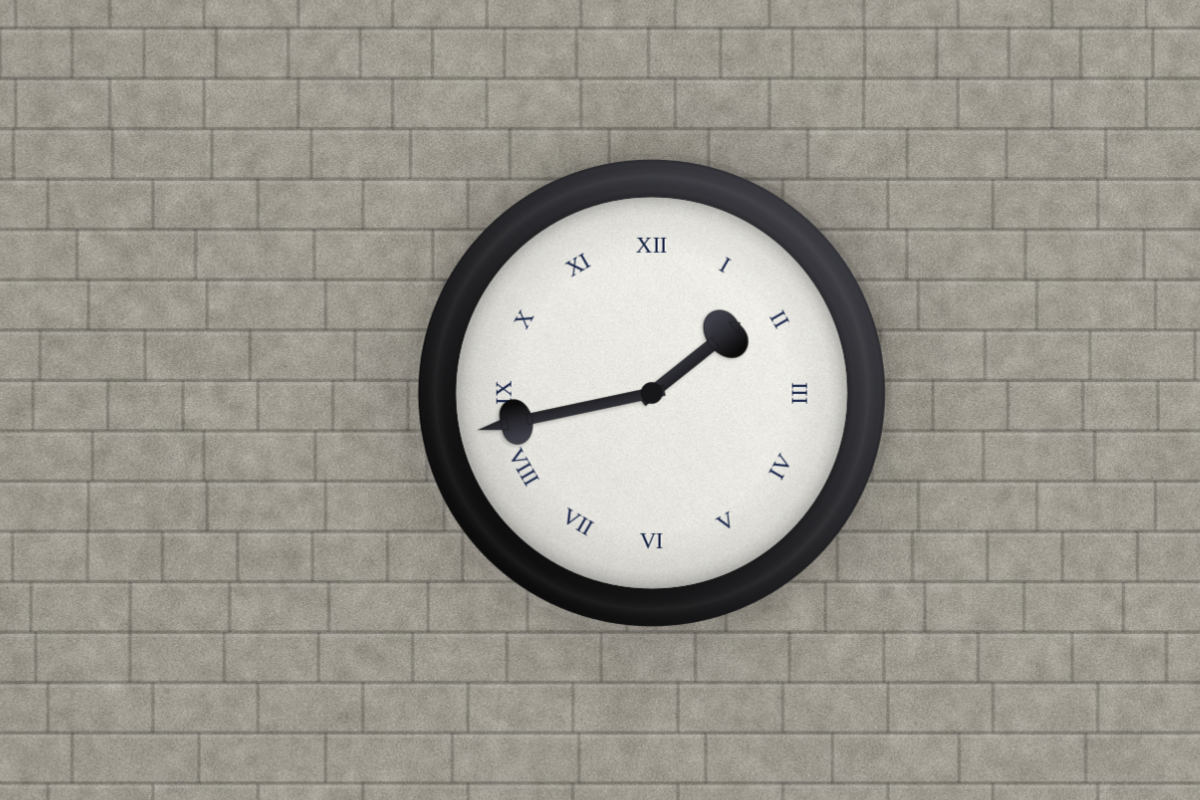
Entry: 1.43
